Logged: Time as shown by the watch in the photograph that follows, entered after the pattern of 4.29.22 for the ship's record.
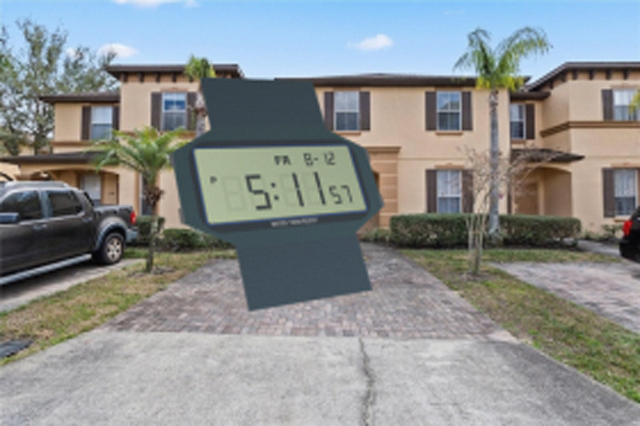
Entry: 5.11.57
